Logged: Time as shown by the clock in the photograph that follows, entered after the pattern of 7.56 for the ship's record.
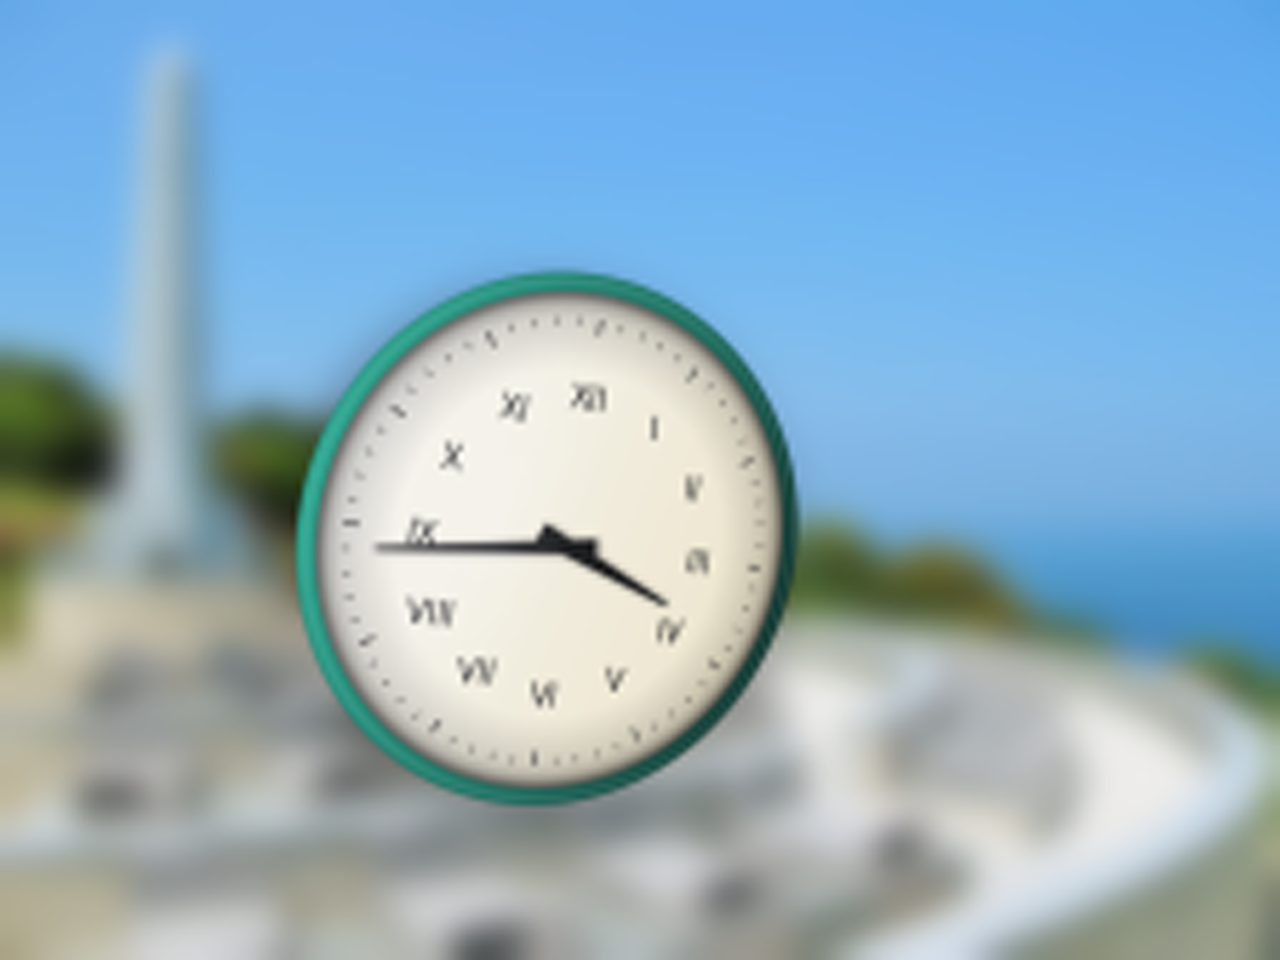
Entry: 3.44
